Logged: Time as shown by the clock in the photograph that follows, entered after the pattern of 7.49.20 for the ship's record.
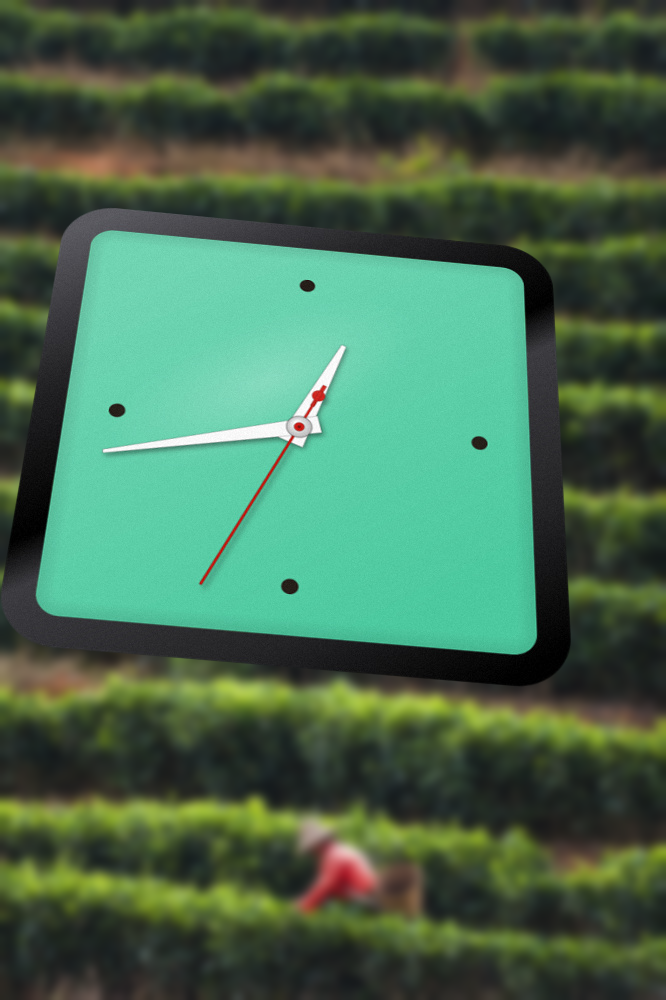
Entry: 12.42.34
